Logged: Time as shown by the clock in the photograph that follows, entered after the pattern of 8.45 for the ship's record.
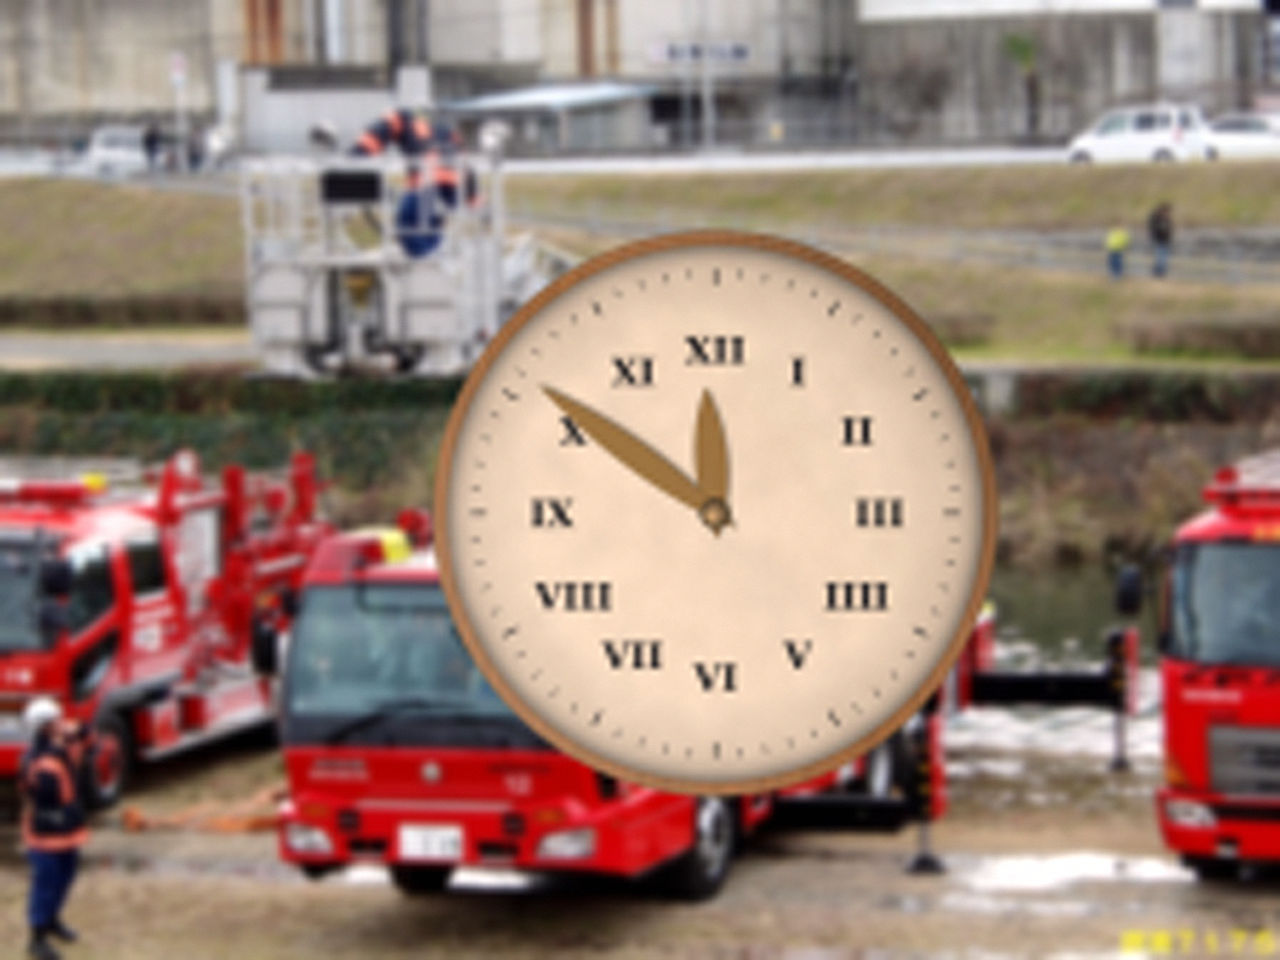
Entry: 11.51
